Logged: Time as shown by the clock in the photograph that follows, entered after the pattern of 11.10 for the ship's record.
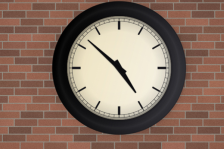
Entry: 4.52
